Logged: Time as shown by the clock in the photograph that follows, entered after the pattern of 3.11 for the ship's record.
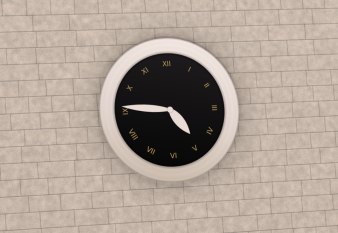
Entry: 4.46
